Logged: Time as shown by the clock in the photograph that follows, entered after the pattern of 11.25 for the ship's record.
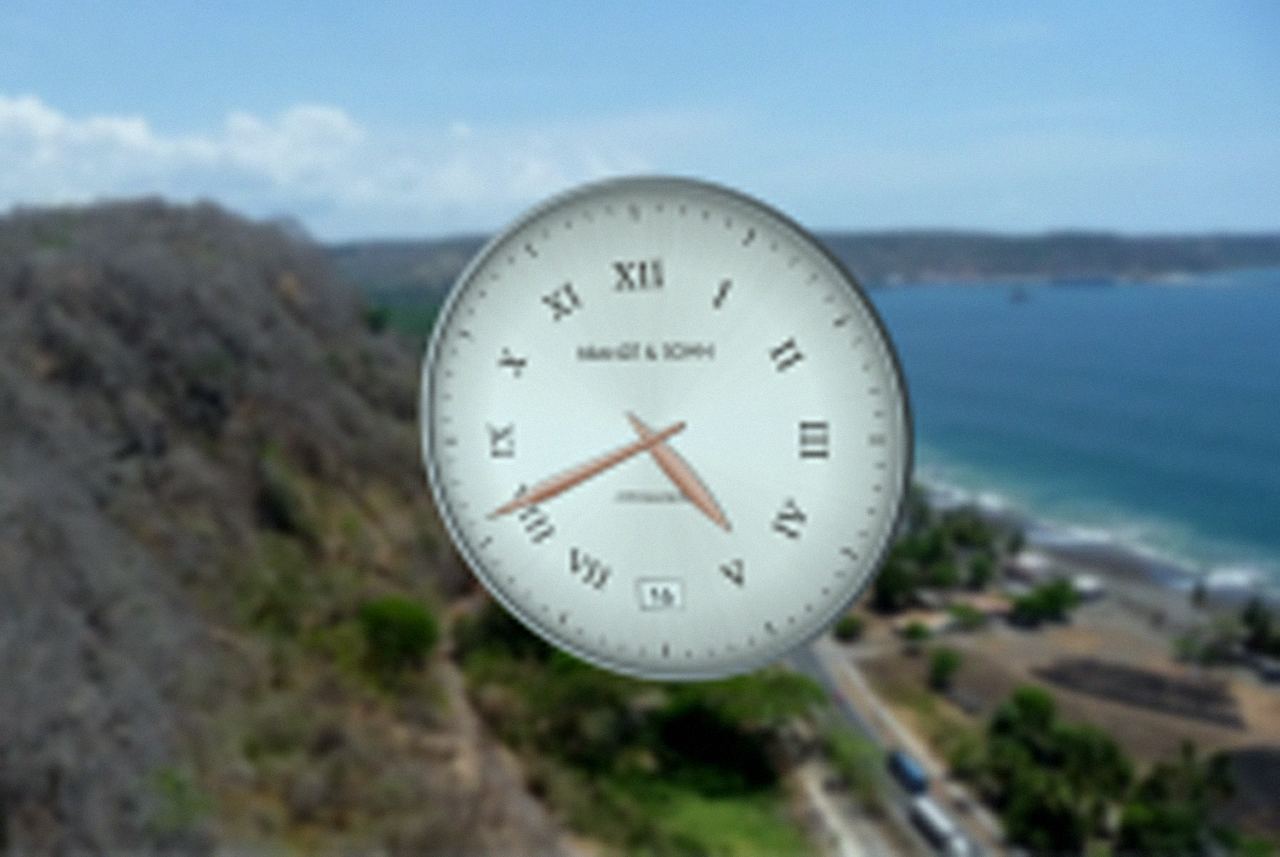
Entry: 4.41
